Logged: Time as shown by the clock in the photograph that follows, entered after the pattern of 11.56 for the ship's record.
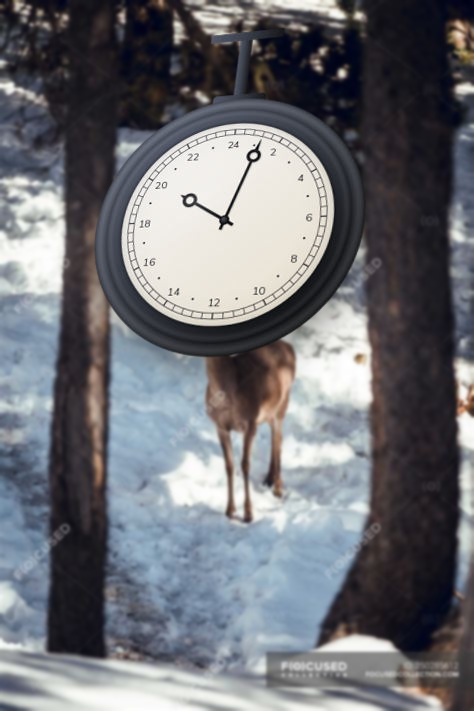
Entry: 20.03
